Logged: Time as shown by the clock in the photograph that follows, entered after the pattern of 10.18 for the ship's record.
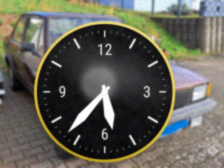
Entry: 5.37
